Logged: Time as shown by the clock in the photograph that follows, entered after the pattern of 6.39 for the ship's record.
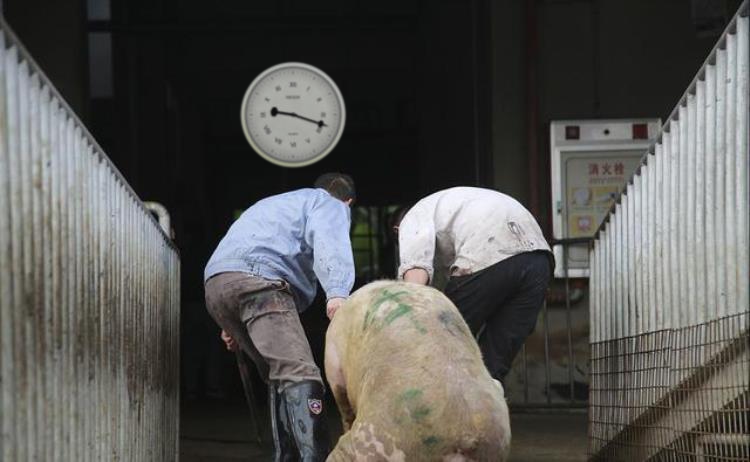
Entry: 9.18
